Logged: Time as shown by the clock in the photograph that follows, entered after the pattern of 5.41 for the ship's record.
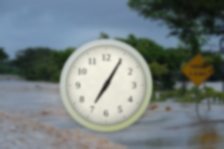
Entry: 7.05
